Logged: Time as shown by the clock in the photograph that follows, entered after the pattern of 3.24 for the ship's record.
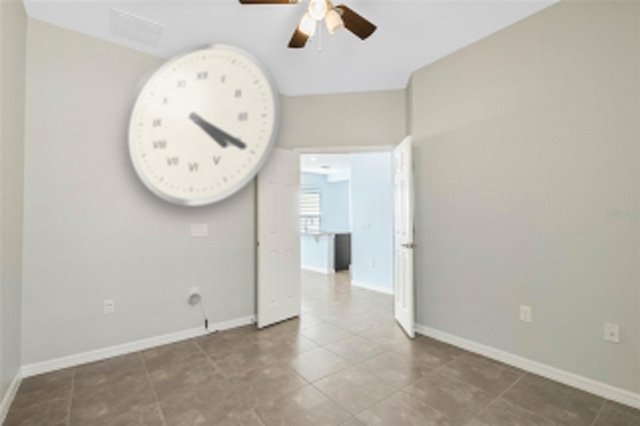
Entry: 4.20
